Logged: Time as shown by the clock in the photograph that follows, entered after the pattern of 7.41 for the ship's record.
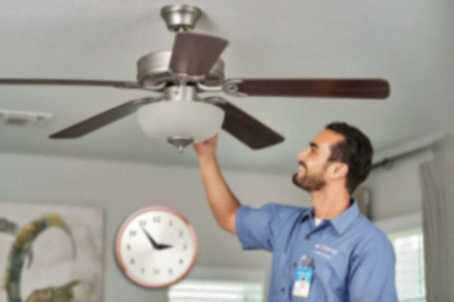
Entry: 2.54
